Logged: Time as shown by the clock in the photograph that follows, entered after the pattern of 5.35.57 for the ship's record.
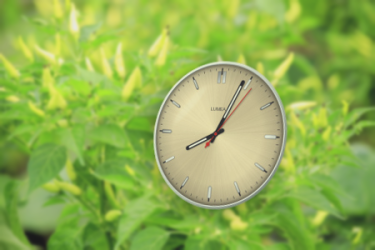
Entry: 8.04.06
